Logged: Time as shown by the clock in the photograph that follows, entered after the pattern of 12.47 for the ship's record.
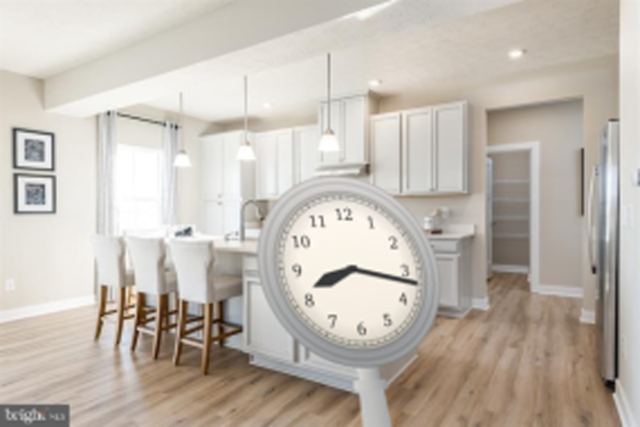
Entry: 8.17
